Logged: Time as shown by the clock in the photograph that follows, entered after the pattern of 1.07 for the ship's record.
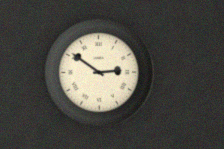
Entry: 2.51
